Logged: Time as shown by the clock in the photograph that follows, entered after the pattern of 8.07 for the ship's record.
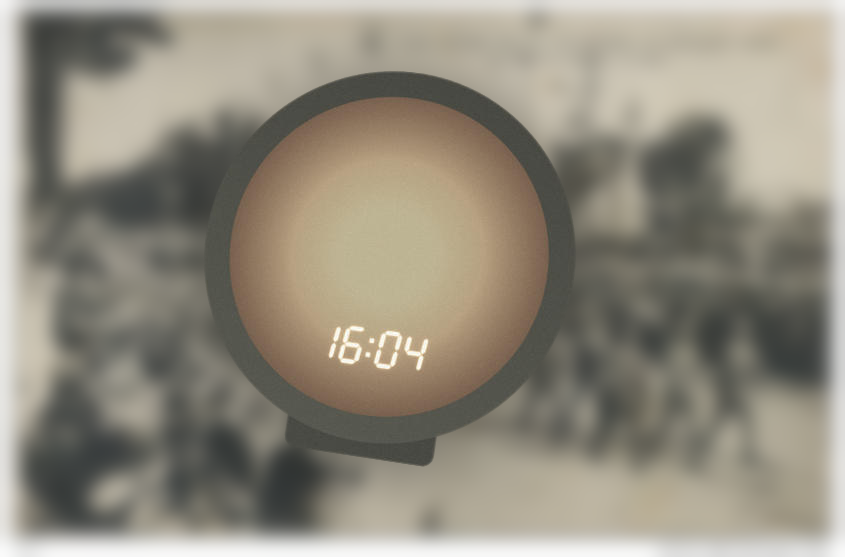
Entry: 16.04
